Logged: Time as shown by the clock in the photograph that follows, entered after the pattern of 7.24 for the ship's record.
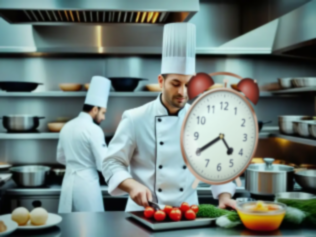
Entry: 4.40
